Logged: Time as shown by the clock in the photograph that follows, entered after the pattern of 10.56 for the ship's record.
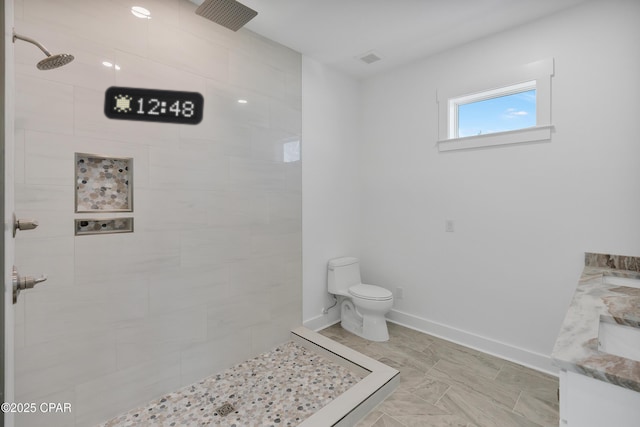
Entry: 12.48
